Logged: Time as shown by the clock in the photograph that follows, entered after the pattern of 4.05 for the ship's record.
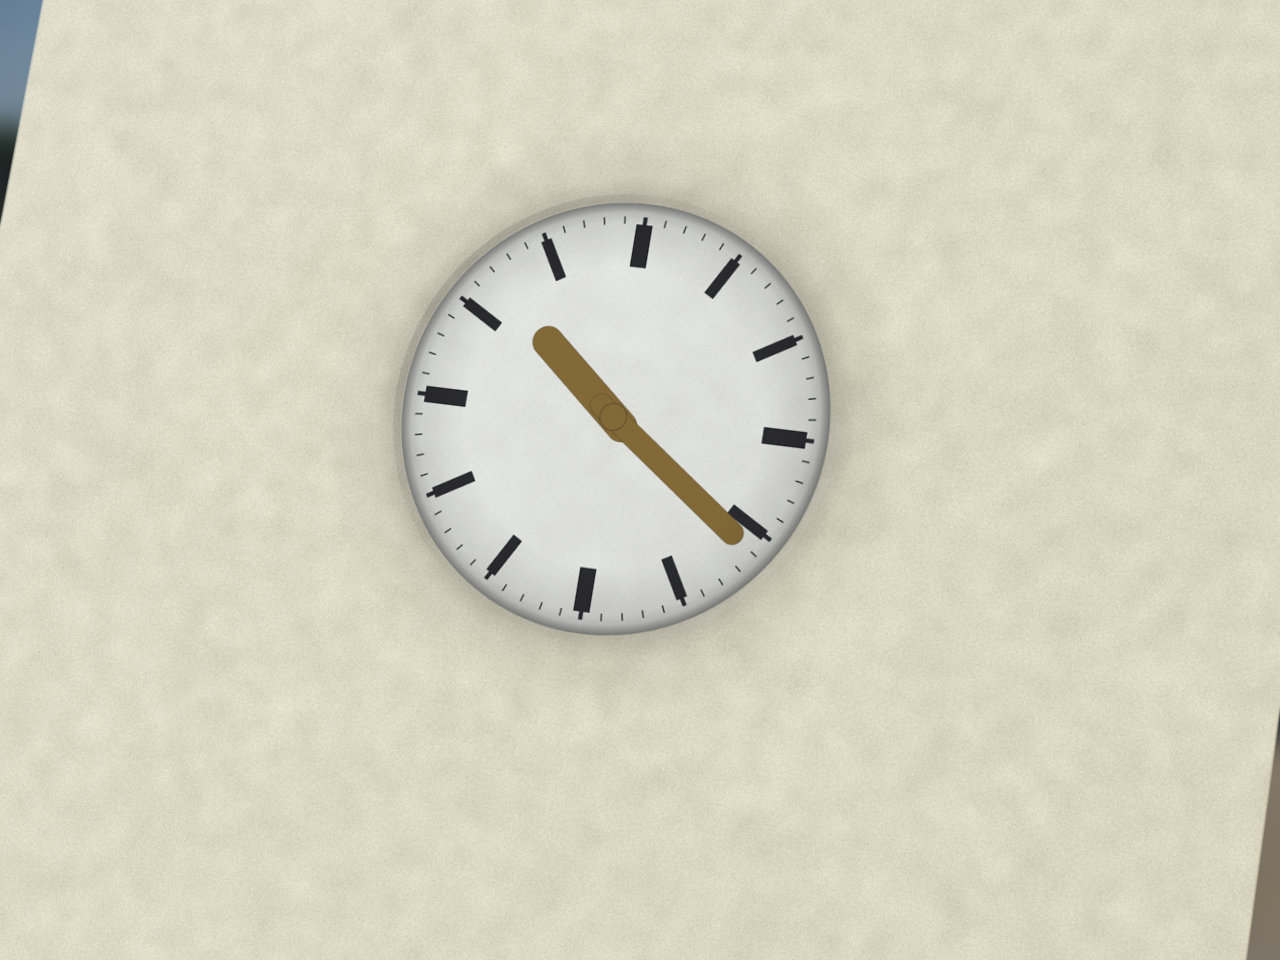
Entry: 10.21
